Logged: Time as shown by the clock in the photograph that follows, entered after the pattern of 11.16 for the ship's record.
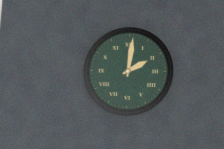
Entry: 2.01
